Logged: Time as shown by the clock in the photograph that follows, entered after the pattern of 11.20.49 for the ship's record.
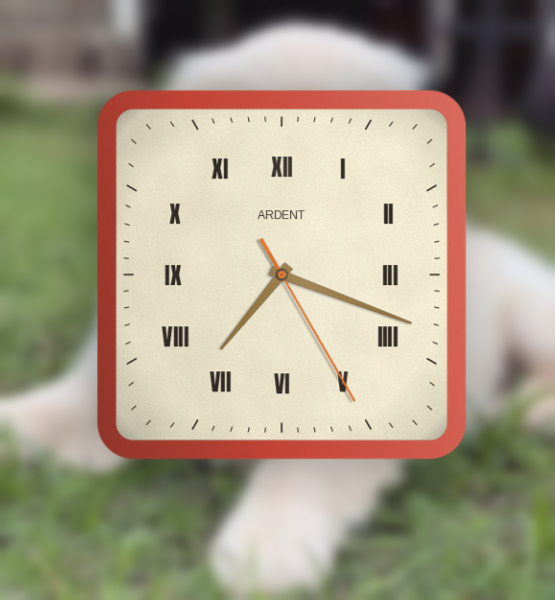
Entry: 7.18.25
